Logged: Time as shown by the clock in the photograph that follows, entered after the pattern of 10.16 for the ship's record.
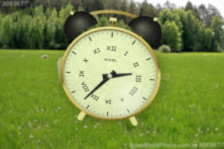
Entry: 2.37
